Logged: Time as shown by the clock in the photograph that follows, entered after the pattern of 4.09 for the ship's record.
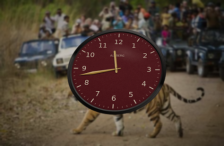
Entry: 11.43
